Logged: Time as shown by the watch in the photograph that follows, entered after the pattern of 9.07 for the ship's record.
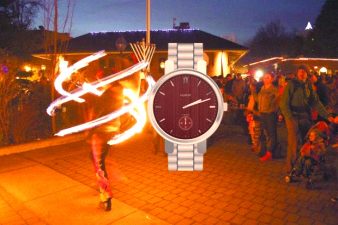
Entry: 2.12
